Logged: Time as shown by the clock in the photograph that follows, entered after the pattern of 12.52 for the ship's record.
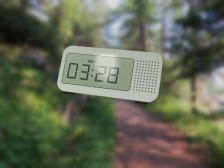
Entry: 3.28
